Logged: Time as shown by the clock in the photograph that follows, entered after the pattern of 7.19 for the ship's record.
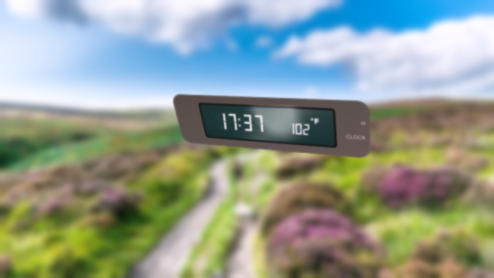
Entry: 17.37
